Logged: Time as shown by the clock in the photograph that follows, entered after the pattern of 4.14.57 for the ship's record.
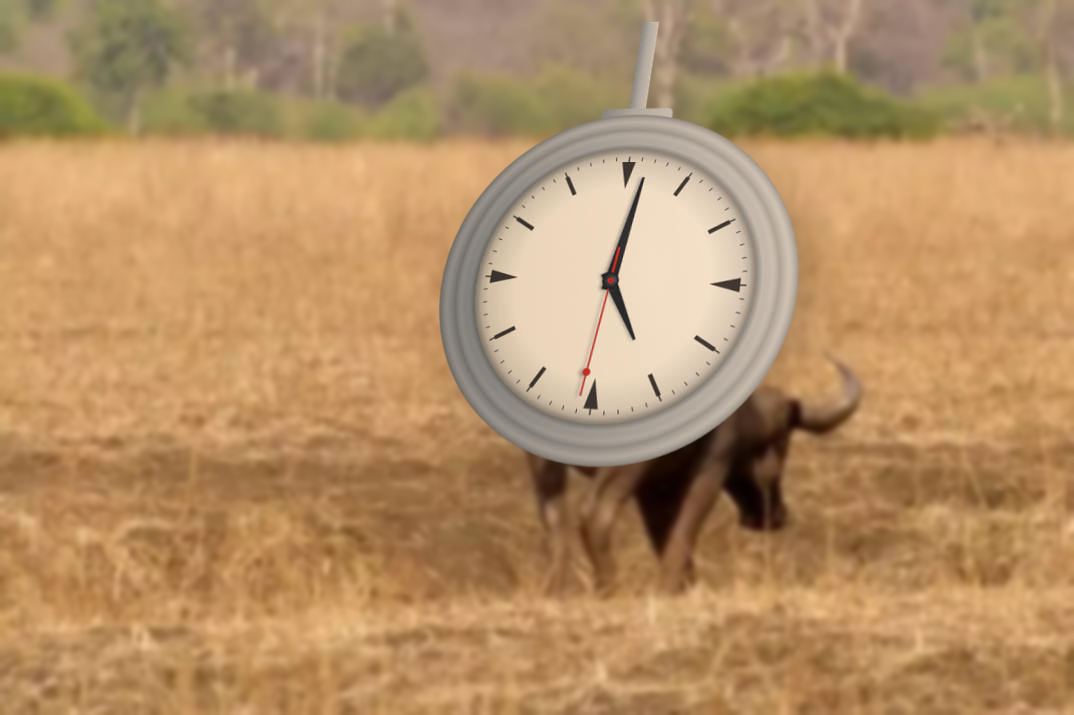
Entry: 5.01.31
